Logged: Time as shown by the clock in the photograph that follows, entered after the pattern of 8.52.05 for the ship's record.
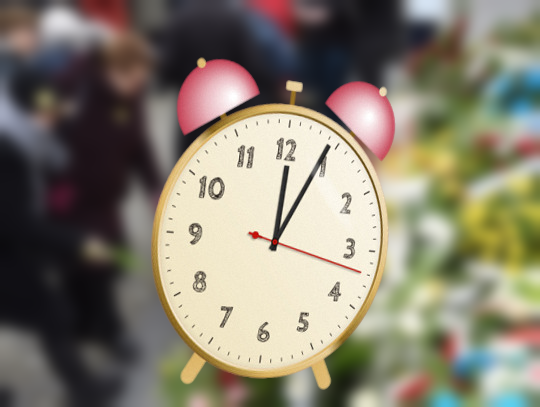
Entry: 12.04.17
